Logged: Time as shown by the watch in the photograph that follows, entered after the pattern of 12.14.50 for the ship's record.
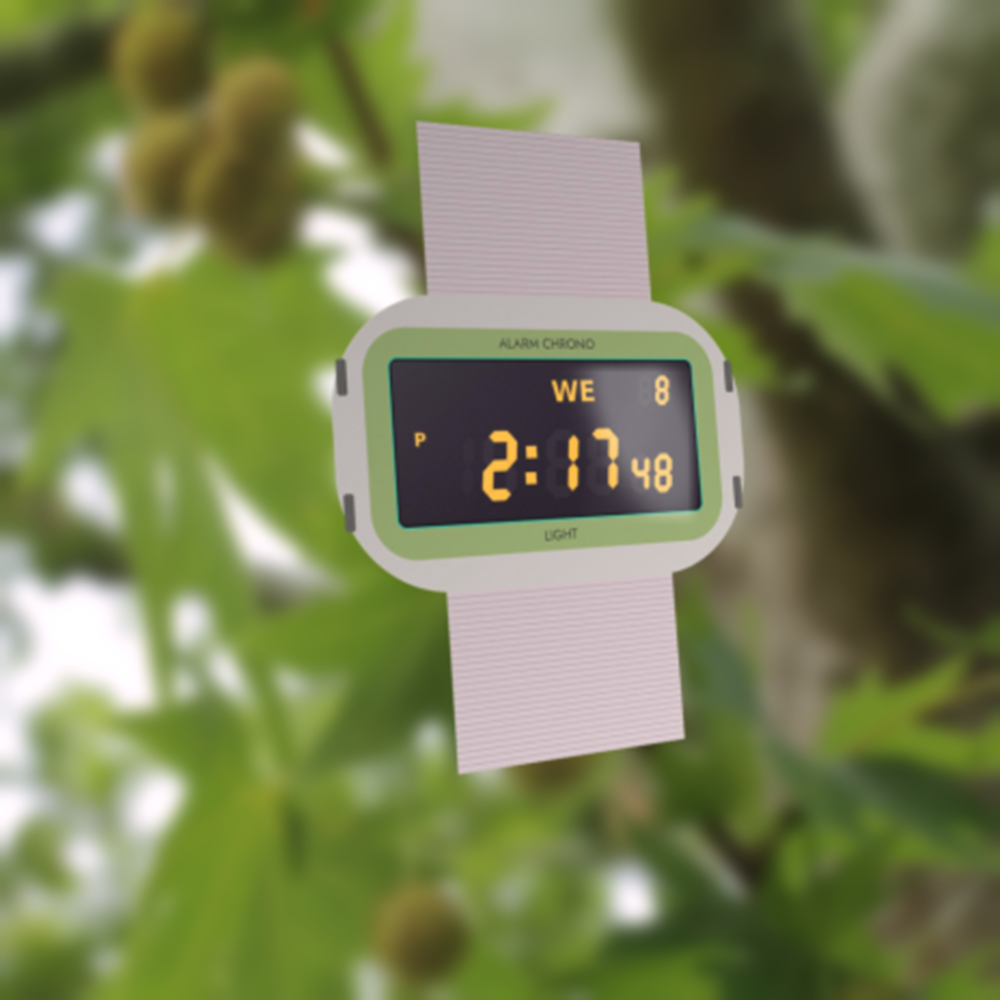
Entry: 2.17.48
